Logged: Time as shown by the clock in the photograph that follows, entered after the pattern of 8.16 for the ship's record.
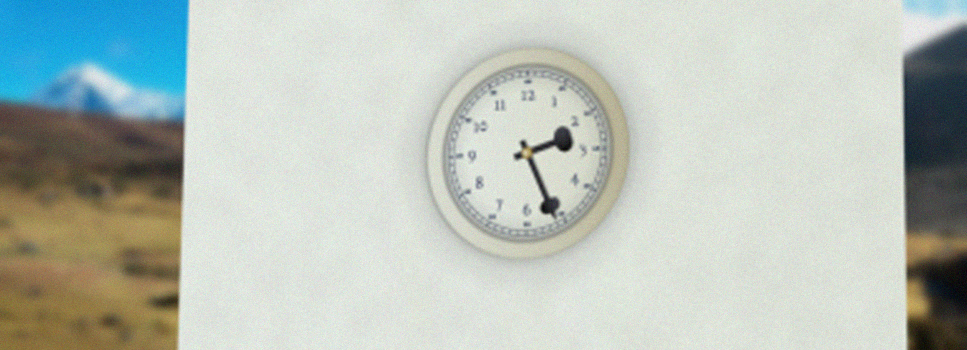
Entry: 2.26
